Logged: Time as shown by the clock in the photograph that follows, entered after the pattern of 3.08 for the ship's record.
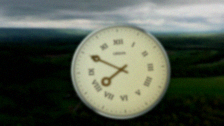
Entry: 7.50
